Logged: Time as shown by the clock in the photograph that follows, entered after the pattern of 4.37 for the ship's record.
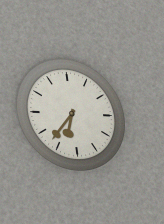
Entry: 6.37
